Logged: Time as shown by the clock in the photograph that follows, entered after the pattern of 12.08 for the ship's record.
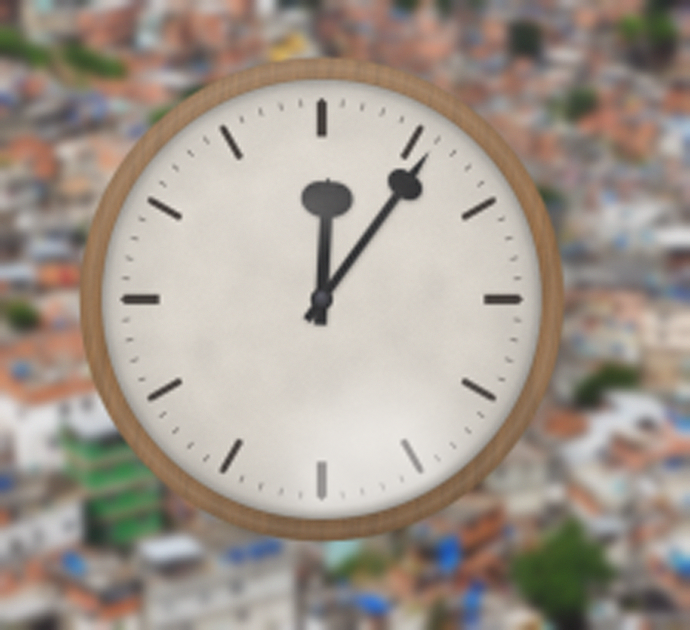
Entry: 12.06
